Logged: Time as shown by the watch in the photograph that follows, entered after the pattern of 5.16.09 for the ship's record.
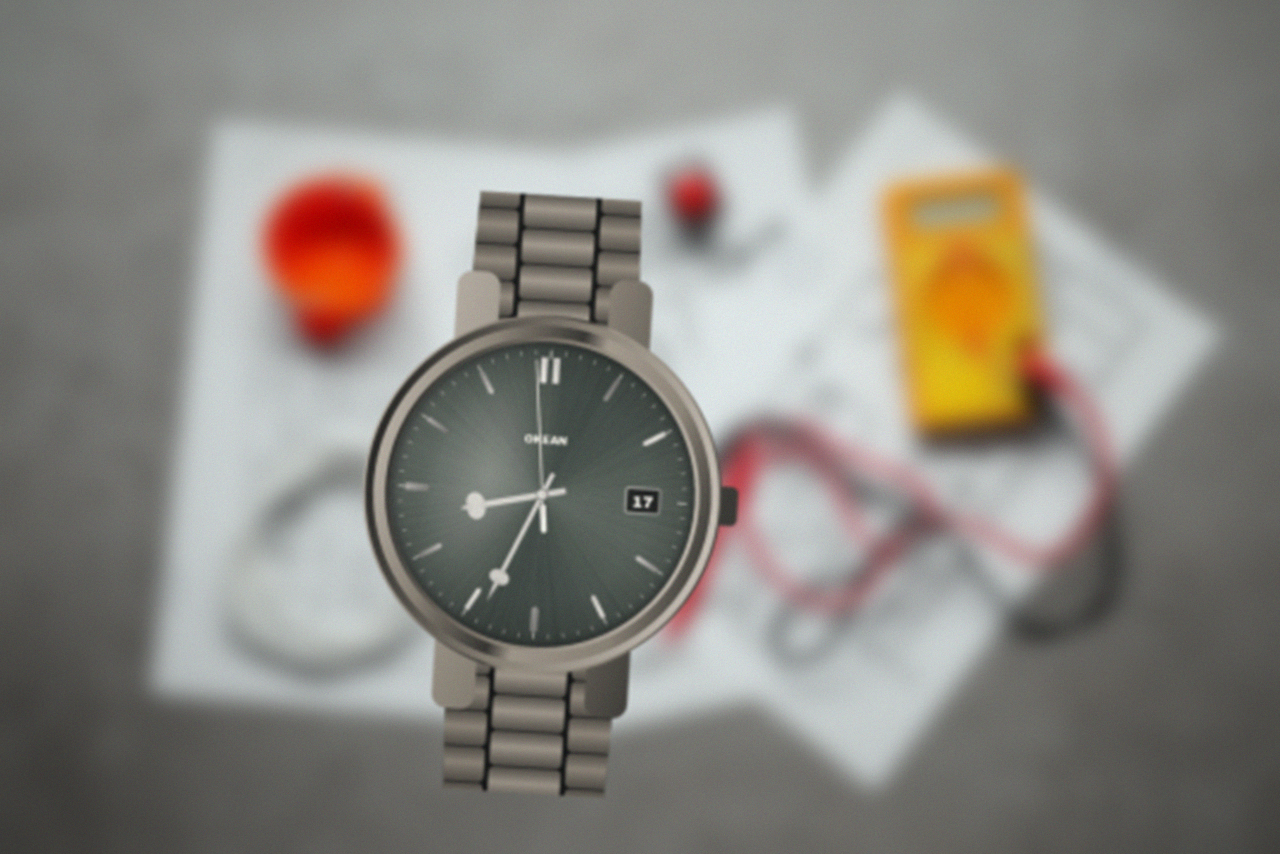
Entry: 8.33.59
